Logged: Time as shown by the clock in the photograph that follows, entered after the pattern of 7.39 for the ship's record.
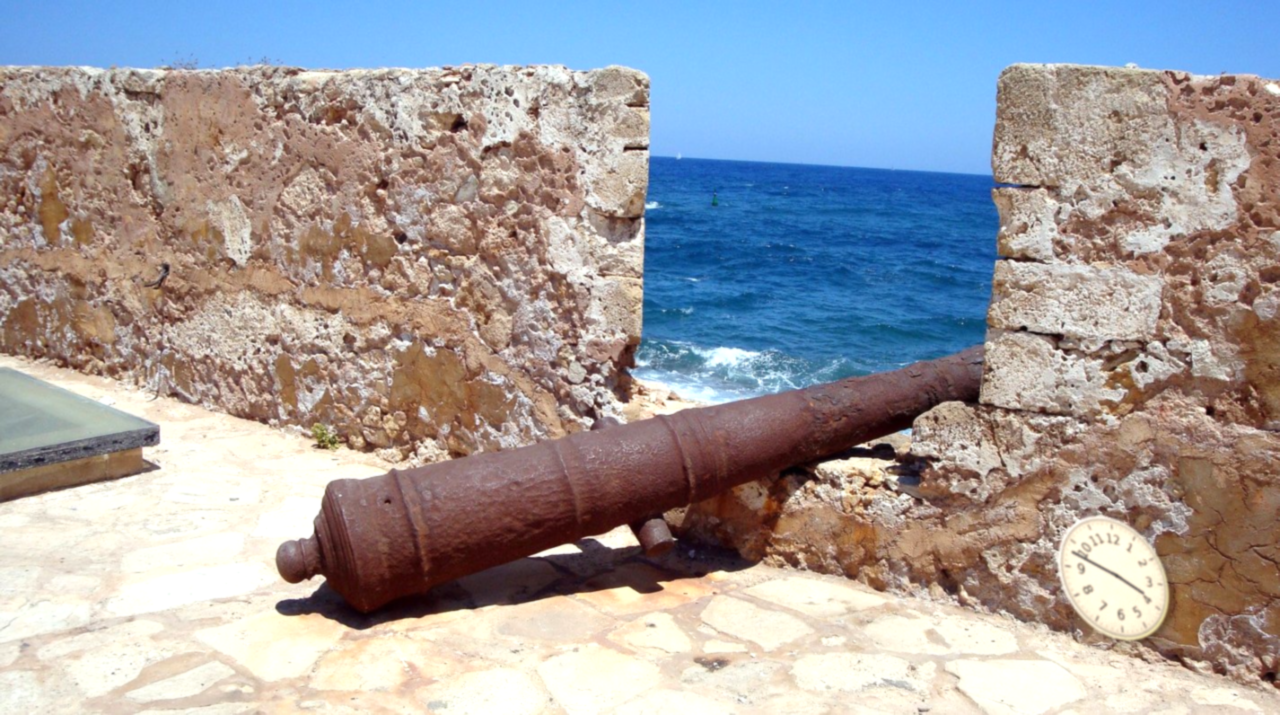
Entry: 3.48
